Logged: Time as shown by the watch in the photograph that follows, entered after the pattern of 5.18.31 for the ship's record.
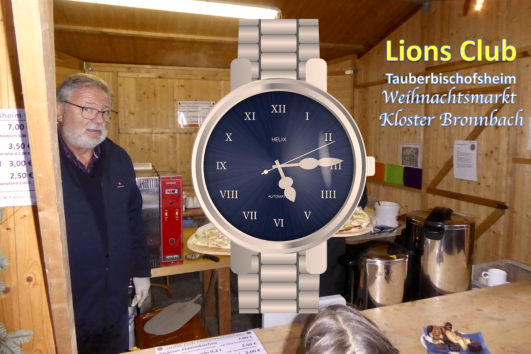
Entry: 5.14.11
